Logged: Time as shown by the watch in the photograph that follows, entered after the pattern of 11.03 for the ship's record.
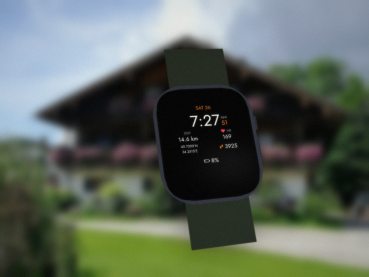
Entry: 7.27
